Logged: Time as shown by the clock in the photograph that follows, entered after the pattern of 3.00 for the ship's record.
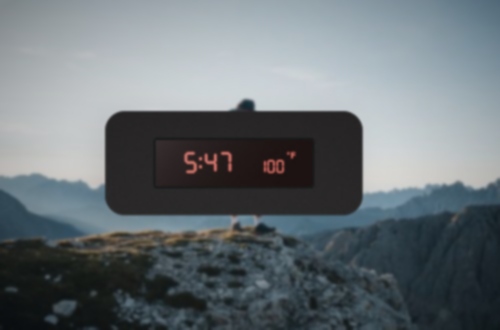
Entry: 5.47
